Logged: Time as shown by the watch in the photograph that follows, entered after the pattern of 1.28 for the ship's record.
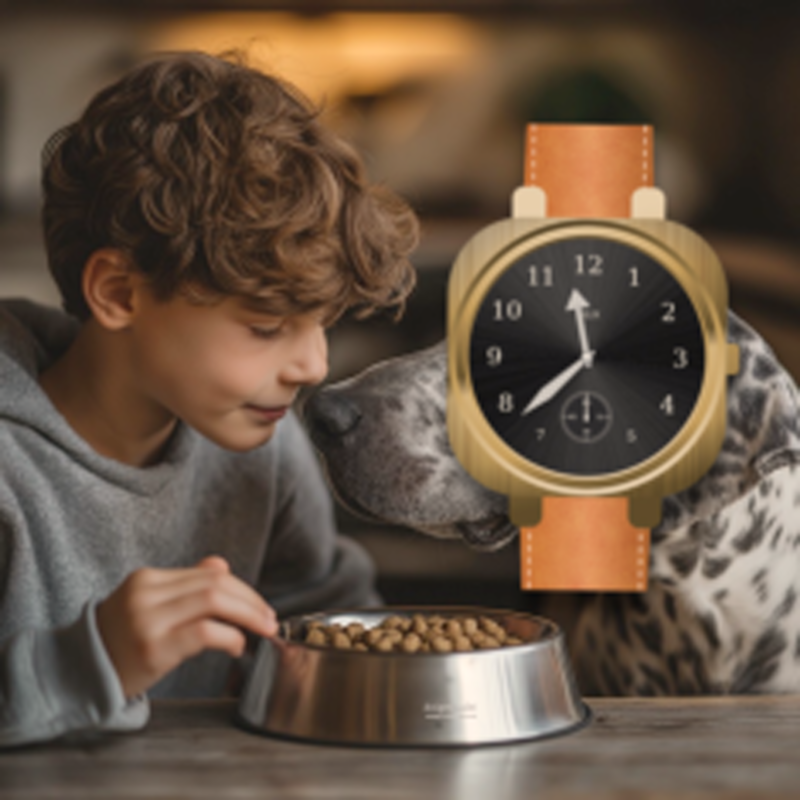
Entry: 11.38
